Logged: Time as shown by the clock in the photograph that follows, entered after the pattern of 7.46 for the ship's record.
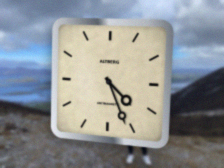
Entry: 4.26
